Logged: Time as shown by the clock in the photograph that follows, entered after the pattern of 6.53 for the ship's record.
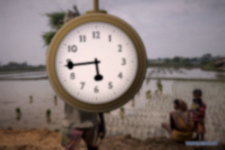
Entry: 5.44
